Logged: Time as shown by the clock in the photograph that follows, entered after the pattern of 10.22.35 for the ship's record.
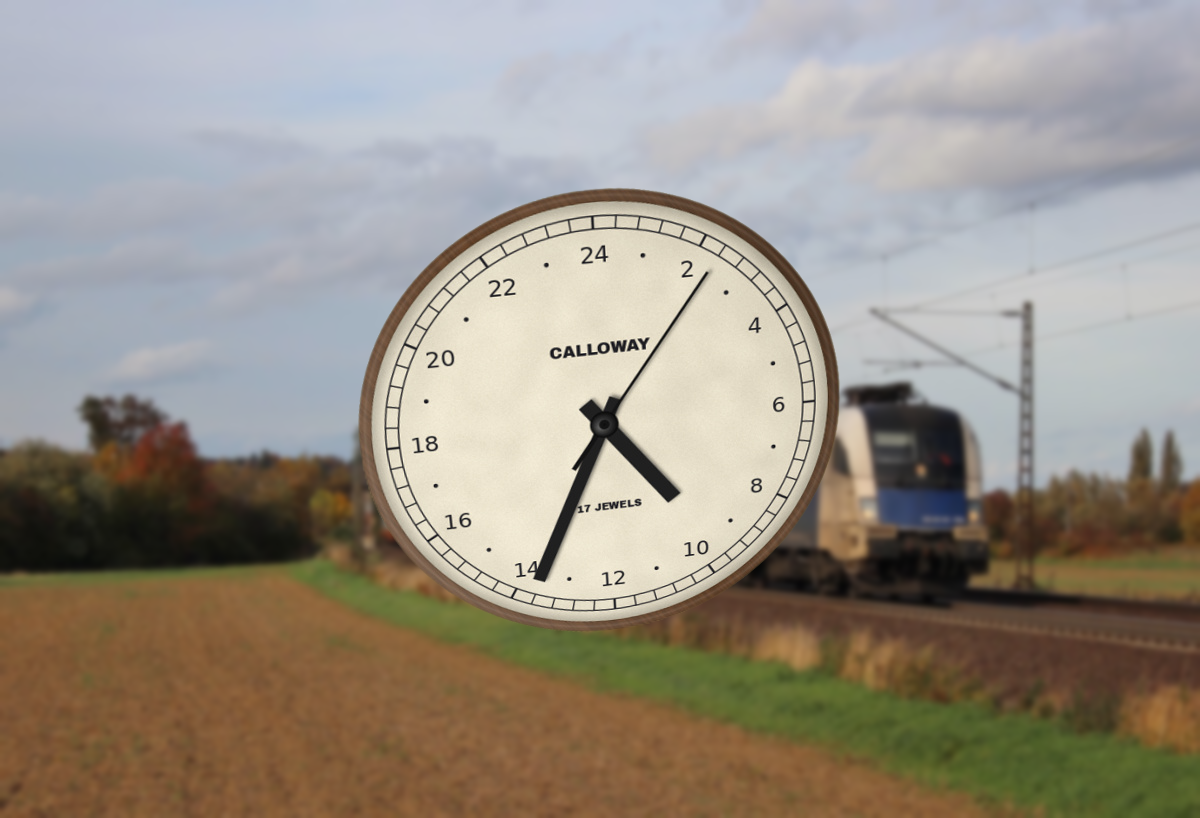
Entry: 9.34.06
